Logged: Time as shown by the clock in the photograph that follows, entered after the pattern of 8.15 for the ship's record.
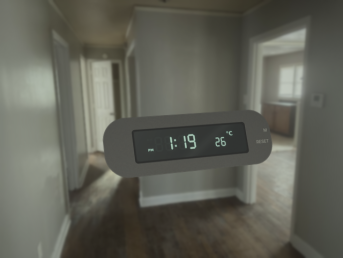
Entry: 1.19
